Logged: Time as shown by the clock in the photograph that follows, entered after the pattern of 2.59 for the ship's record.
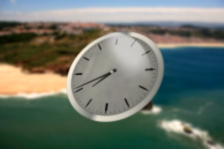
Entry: 7.41
